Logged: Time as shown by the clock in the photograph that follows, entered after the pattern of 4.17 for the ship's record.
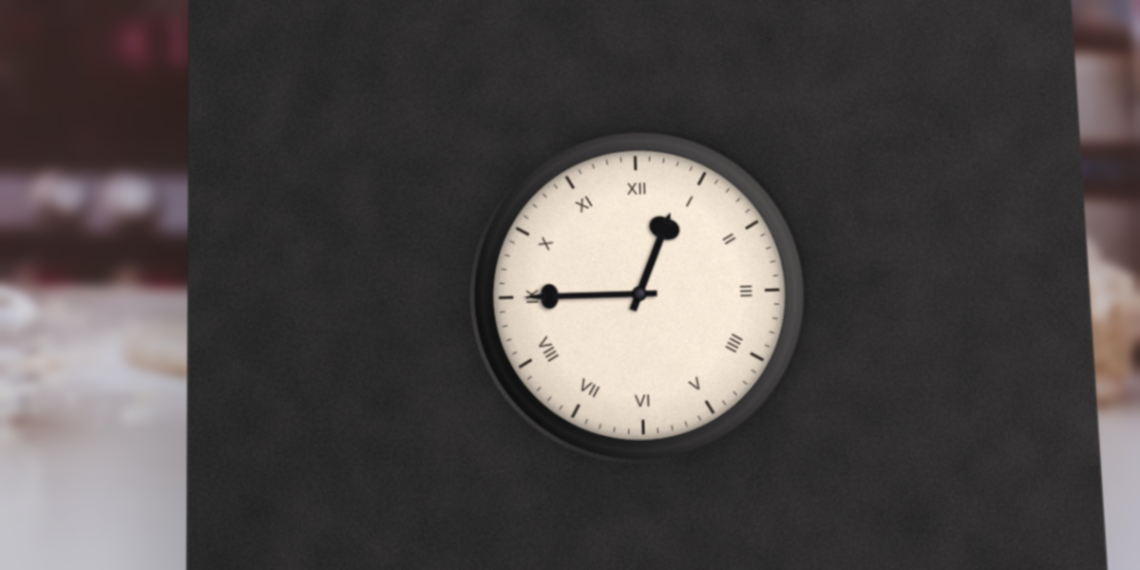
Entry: 12.45
